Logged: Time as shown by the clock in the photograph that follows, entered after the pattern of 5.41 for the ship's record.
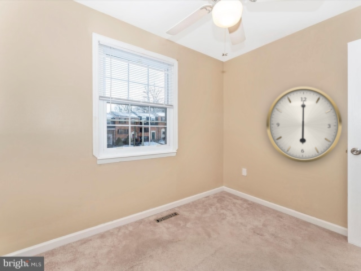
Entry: 6.00
